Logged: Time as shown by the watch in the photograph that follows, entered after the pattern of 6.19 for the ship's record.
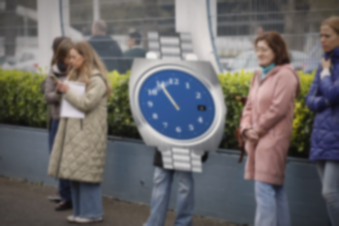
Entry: 10.55
